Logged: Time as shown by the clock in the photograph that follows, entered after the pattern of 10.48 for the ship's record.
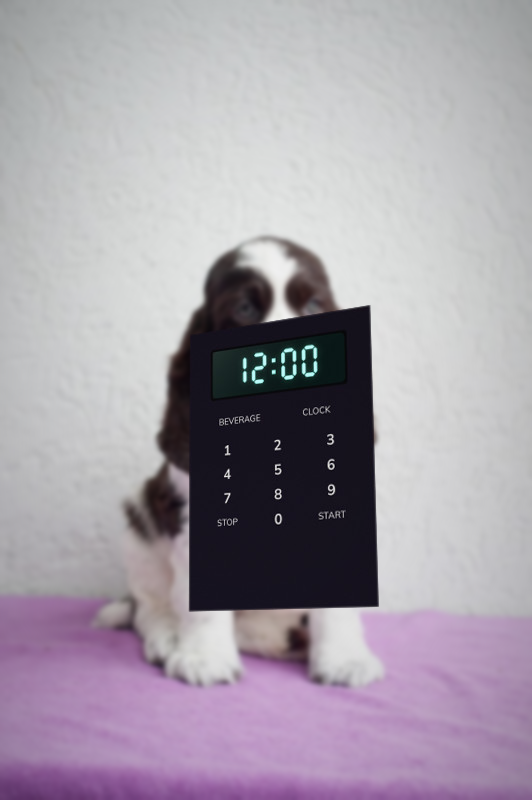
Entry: 12.00
